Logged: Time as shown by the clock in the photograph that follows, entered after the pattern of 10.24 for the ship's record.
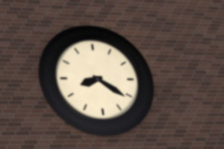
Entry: 8.21
